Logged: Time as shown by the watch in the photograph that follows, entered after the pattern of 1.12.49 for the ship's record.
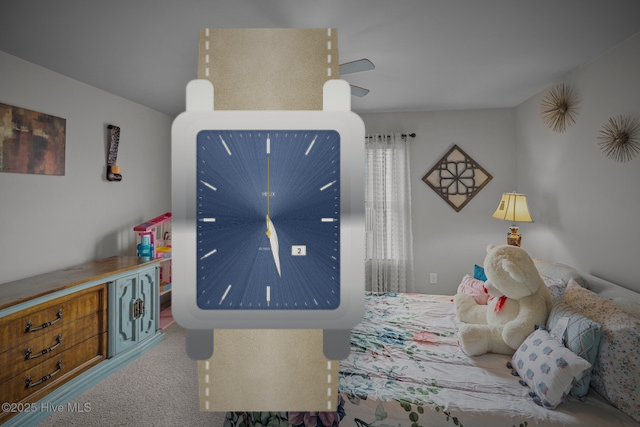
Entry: 5.28.00
